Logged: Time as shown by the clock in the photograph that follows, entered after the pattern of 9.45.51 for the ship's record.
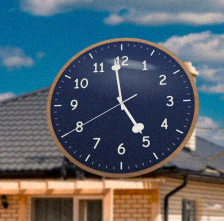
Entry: 4.58.40
